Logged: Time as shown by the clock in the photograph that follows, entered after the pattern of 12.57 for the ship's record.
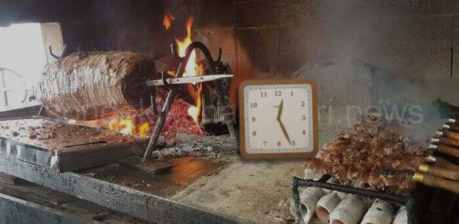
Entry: 12.26
